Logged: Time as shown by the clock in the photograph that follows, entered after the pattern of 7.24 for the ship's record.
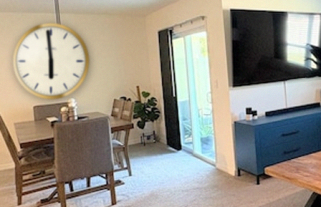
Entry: 5.59
